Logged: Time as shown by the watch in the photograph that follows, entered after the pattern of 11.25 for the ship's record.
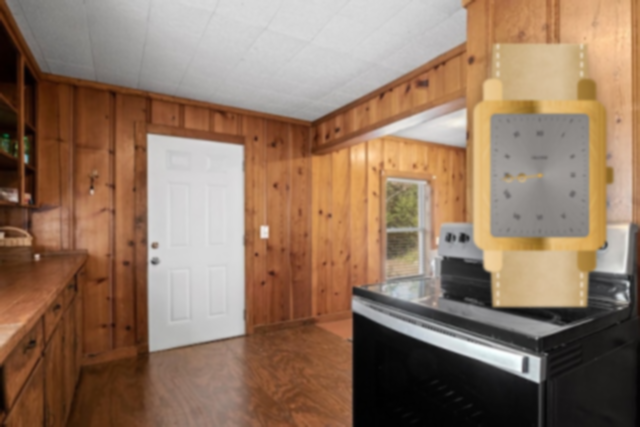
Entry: 8.44
